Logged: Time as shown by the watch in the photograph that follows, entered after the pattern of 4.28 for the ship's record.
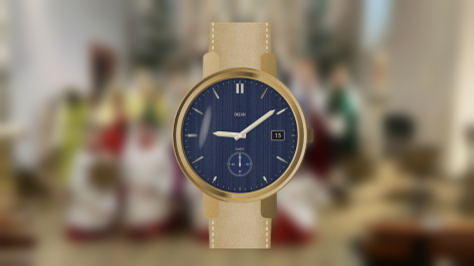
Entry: 9.09
